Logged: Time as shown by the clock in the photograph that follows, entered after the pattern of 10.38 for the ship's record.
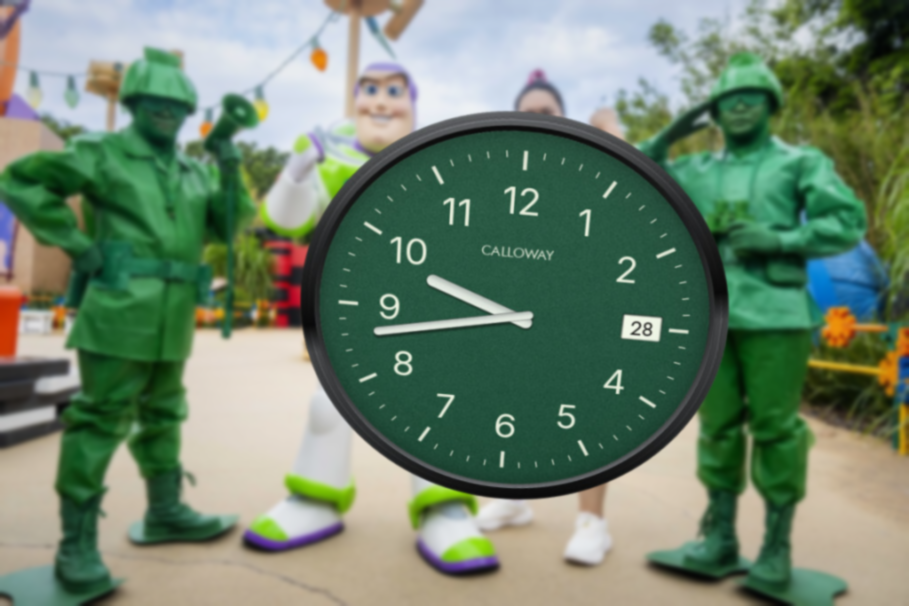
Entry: 9.43
